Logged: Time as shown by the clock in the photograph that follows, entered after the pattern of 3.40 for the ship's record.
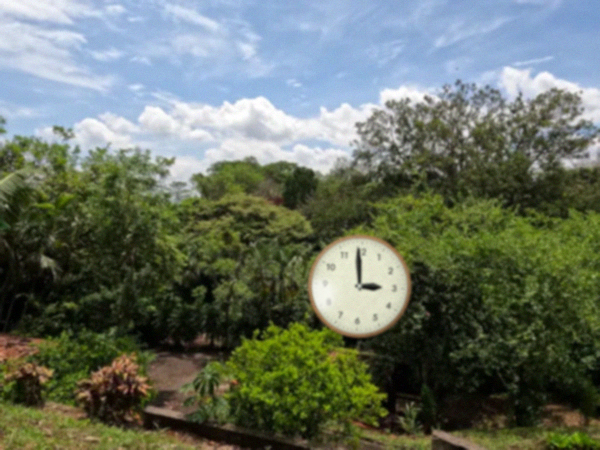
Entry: 2.59
